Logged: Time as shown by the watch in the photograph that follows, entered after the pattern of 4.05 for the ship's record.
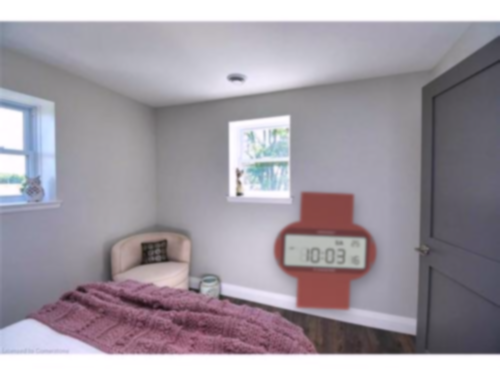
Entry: 10.03
